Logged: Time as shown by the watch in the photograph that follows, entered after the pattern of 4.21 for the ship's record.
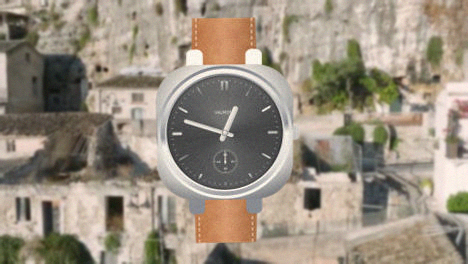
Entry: 12.48
